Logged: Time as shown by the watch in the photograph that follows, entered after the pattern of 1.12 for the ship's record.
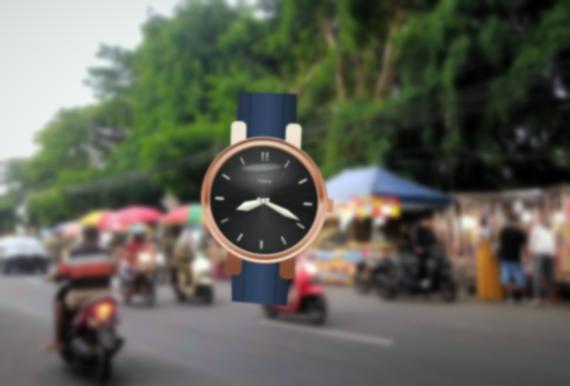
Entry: 8.19
